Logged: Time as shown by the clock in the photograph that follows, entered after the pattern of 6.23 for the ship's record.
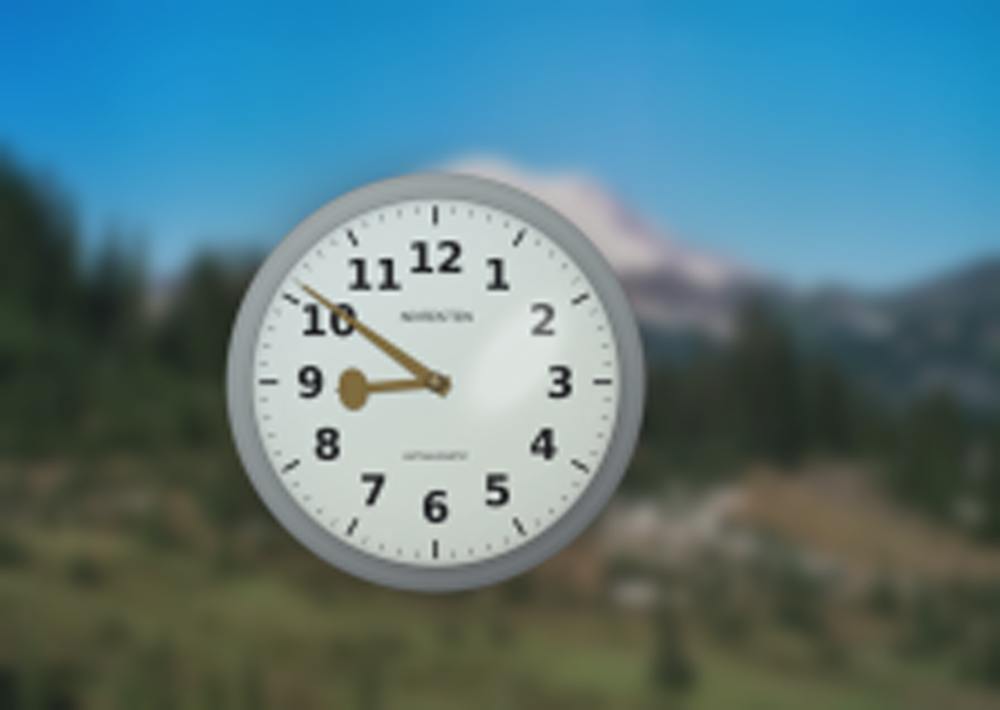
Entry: 8.51
